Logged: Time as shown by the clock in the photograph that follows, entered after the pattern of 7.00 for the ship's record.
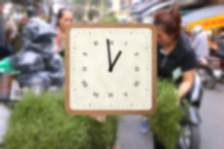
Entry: 12.59
